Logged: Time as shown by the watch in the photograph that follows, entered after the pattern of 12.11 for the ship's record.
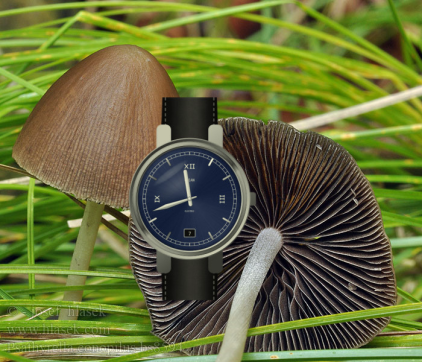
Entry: 11.42
